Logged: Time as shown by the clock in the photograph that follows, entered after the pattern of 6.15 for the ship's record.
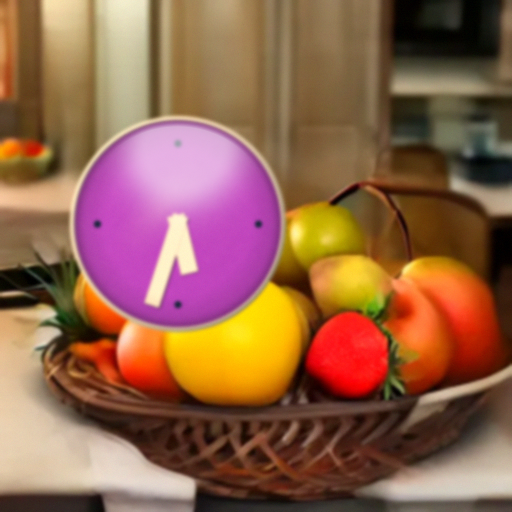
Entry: 5.33
